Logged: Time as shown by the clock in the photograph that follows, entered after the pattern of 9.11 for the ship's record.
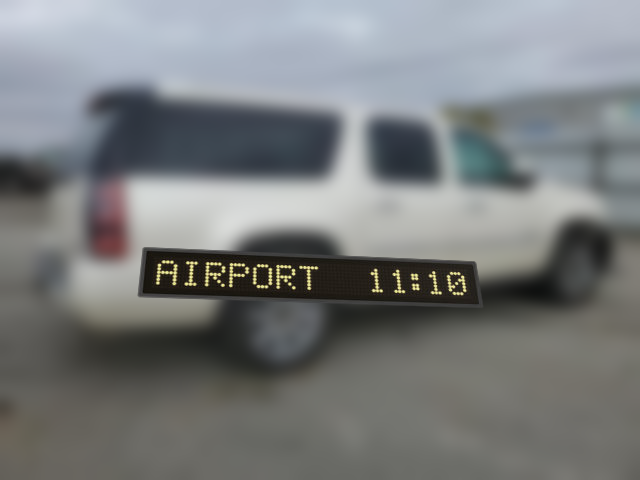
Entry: 11.10
